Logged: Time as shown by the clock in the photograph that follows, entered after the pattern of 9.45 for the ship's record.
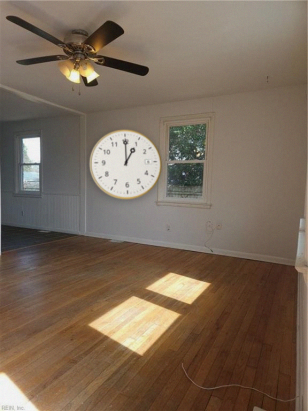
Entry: 1.00
